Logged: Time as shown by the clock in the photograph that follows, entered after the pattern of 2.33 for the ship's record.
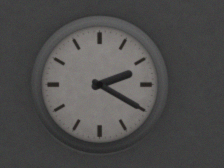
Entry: 2.20
